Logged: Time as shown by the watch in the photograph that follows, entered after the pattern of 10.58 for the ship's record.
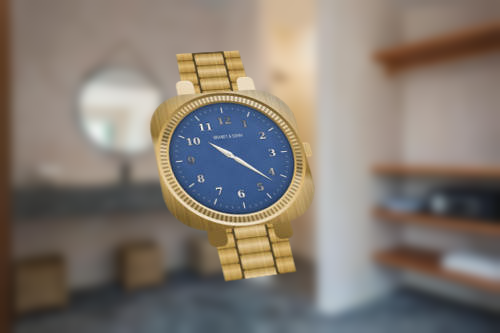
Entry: 10.22
